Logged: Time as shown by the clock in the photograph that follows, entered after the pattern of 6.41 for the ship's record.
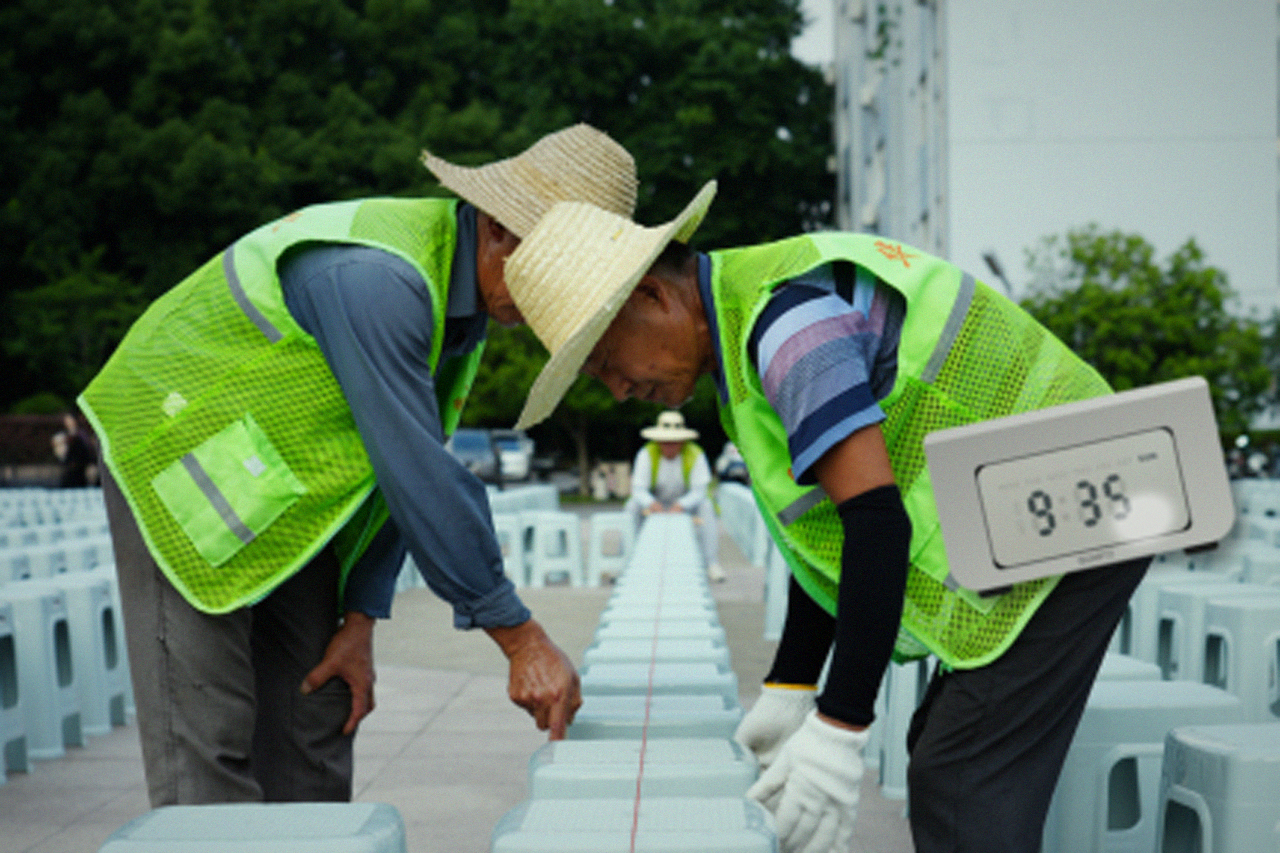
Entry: 9.35
